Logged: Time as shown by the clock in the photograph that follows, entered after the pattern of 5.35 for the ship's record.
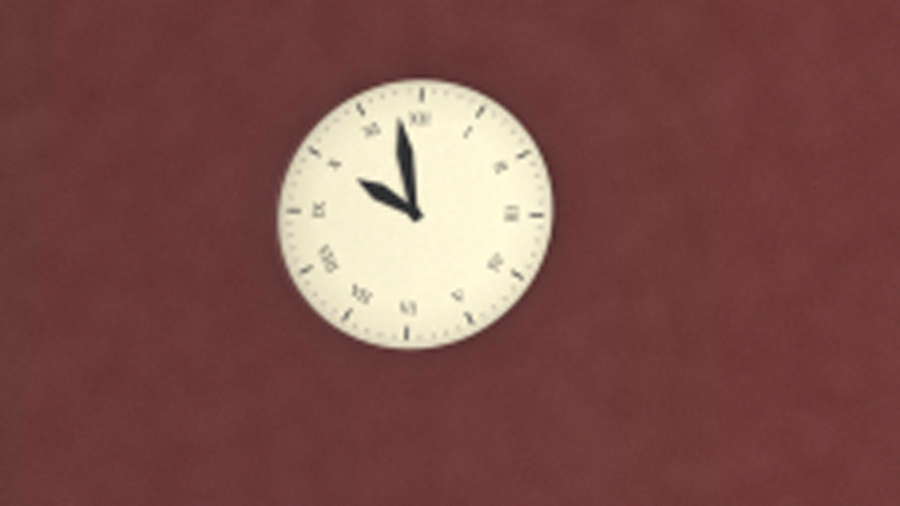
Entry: 9.58
